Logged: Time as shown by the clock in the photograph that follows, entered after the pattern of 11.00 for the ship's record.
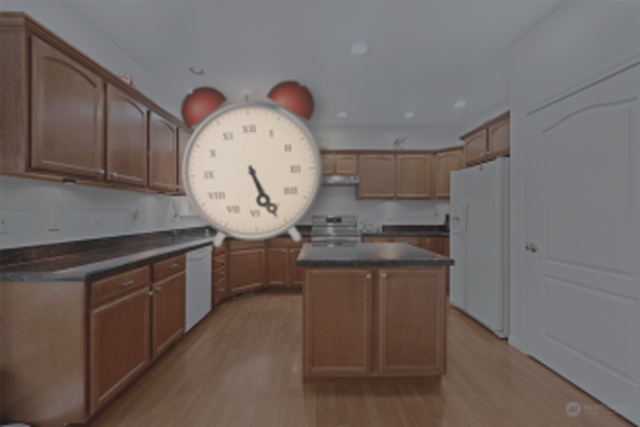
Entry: 5.26
